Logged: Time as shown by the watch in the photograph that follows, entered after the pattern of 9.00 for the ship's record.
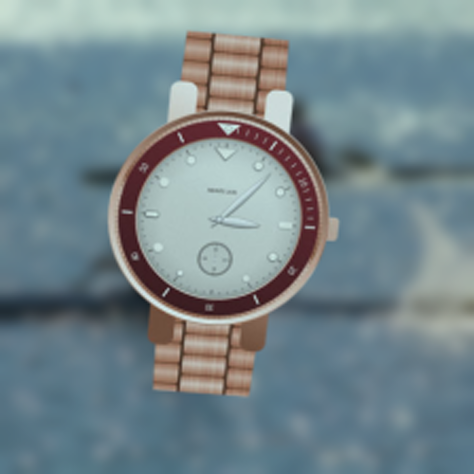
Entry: 3.07
